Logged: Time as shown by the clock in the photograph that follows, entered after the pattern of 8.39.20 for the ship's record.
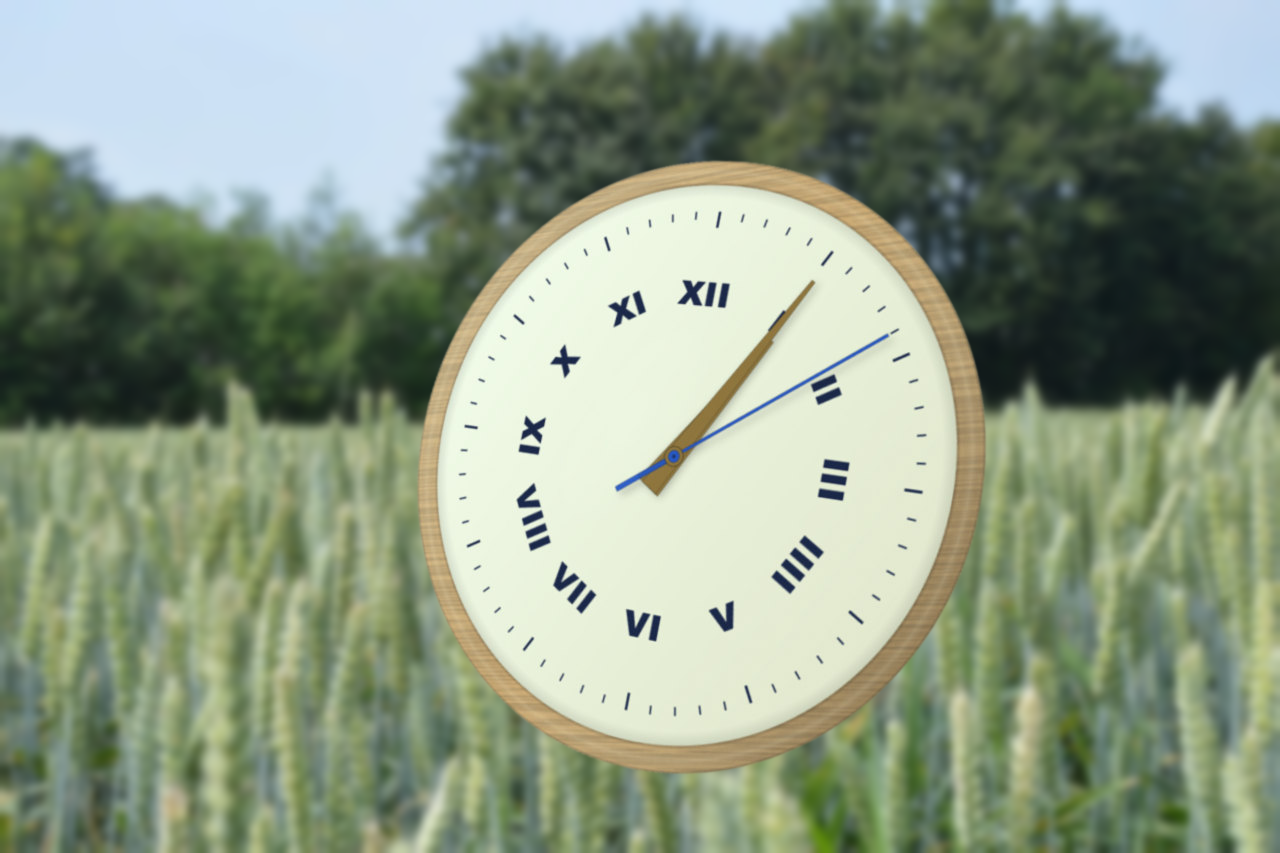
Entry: 1.05.09
